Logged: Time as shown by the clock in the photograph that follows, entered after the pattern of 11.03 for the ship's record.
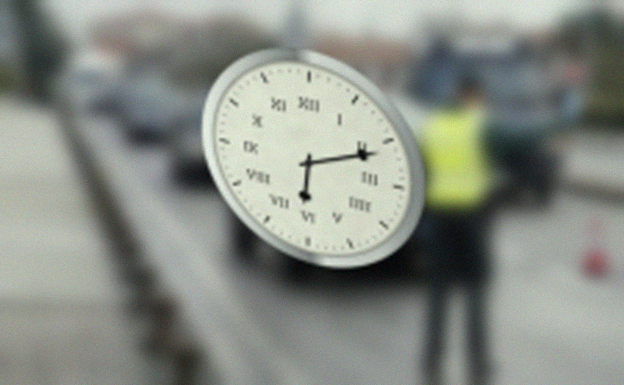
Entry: 6.11
